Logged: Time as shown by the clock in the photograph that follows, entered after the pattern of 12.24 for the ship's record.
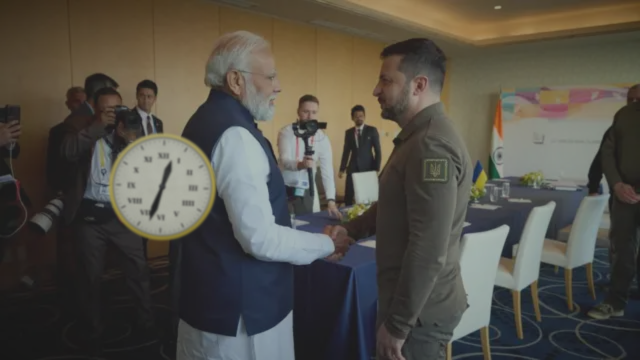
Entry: 12.33
